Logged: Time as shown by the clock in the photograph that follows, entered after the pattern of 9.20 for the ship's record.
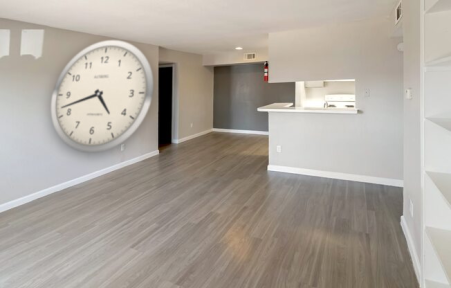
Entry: 4.42
